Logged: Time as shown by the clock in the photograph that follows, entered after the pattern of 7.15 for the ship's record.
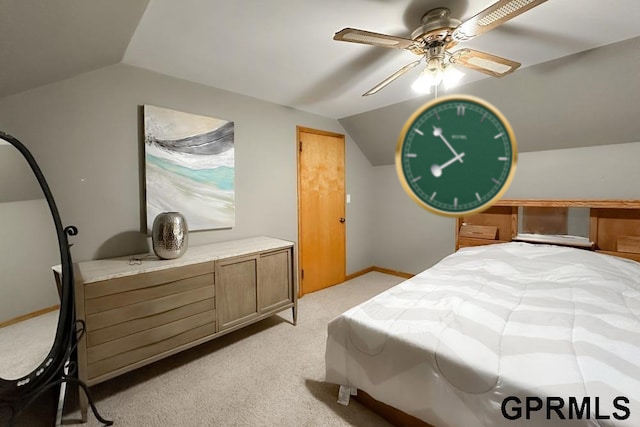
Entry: 7.53
